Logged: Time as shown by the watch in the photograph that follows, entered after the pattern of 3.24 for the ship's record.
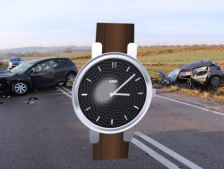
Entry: 3.08
